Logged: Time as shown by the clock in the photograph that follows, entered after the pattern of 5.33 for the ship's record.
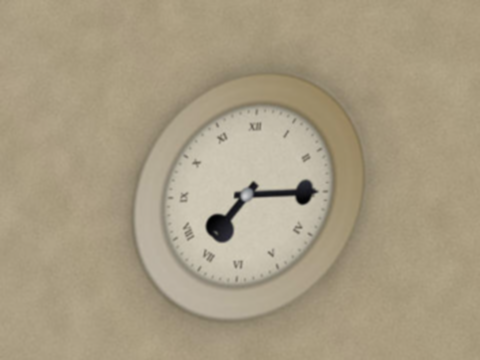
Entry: 7.15
